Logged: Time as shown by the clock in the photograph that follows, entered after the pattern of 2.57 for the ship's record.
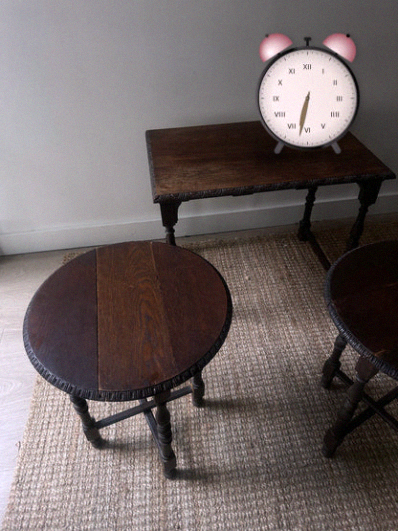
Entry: 6.32
